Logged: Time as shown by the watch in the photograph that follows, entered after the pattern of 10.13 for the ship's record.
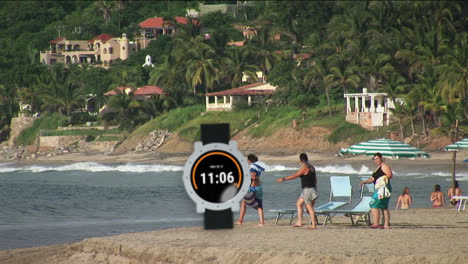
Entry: 11.06
